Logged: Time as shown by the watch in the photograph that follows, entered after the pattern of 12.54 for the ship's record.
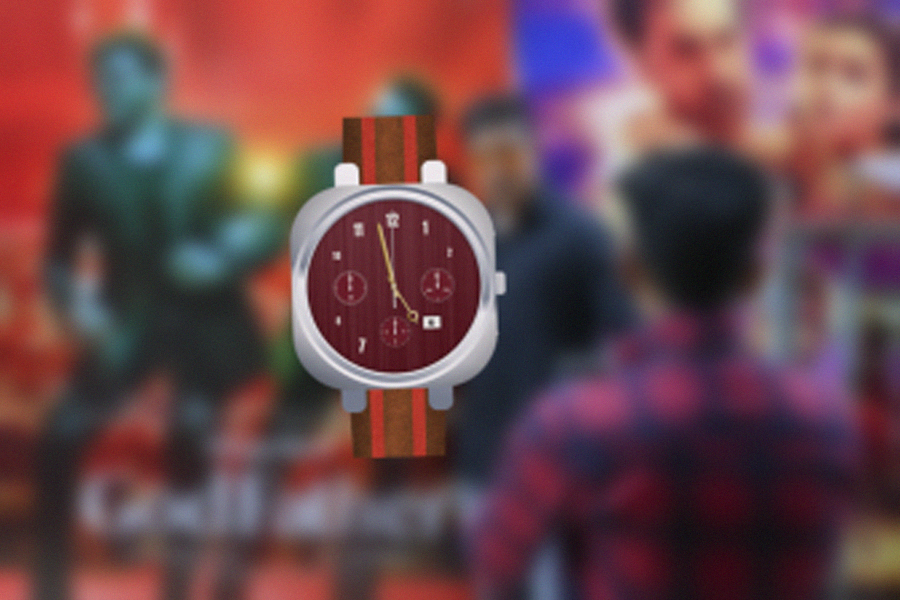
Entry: 4.58
